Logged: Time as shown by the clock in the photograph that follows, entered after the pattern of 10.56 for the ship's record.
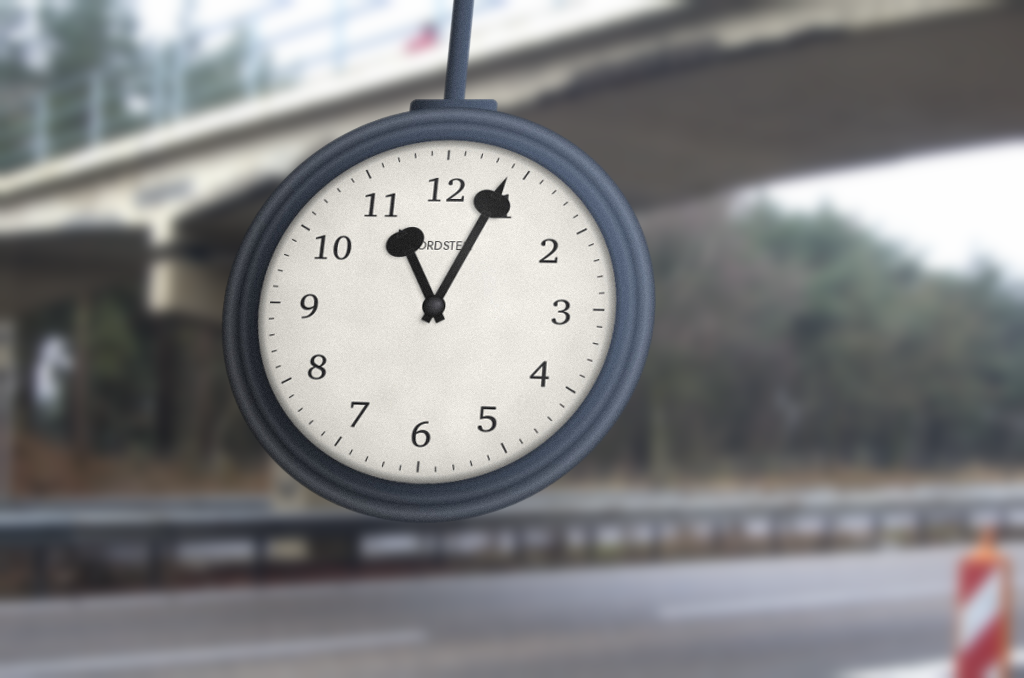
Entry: 11.04
